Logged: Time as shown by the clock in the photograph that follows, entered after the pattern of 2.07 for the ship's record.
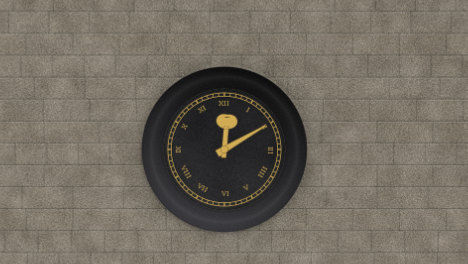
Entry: 12.10
